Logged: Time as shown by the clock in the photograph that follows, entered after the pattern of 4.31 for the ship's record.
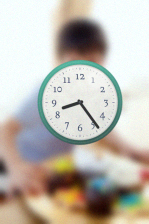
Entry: 8.24
